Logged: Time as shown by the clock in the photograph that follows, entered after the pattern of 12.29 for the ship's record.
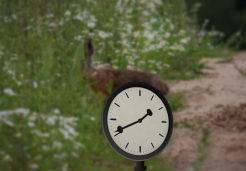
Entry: 1.41
